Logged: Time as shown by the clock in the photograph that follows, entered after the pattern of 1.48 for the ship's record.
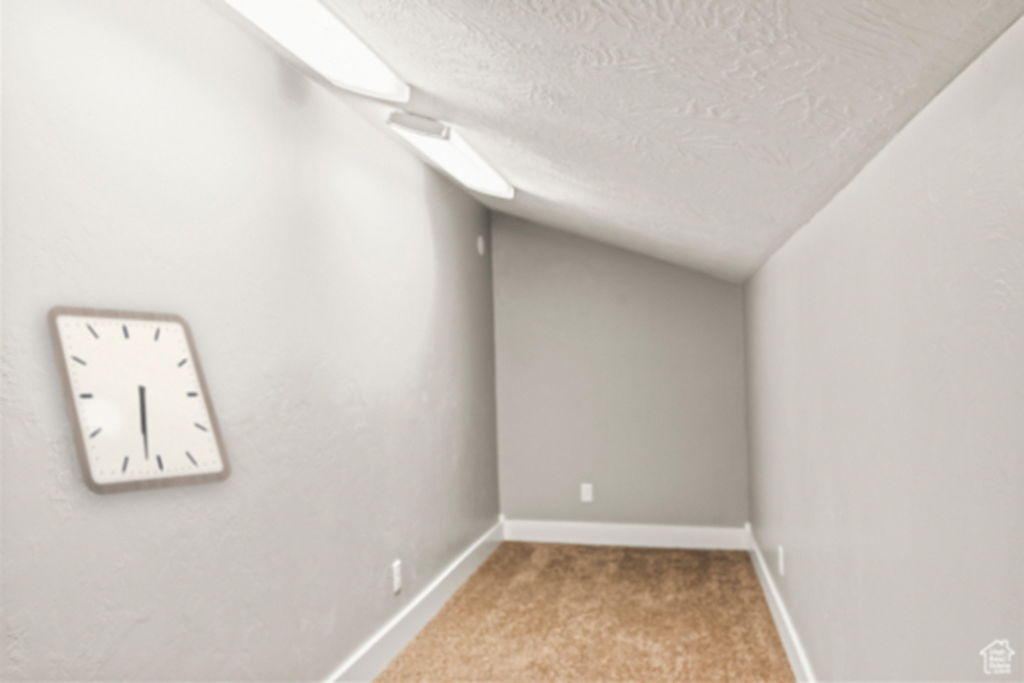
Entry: 6.32
